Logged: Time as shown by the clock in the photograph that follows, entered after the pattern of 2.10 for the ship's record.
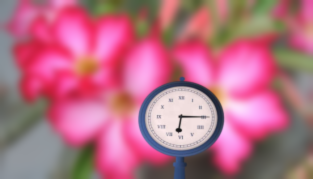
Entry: 6.15
